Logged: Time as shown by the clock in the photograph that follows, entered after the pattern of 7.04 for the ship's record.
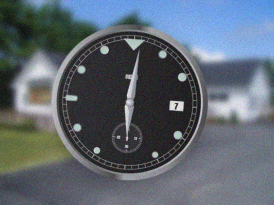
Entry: 6.01
